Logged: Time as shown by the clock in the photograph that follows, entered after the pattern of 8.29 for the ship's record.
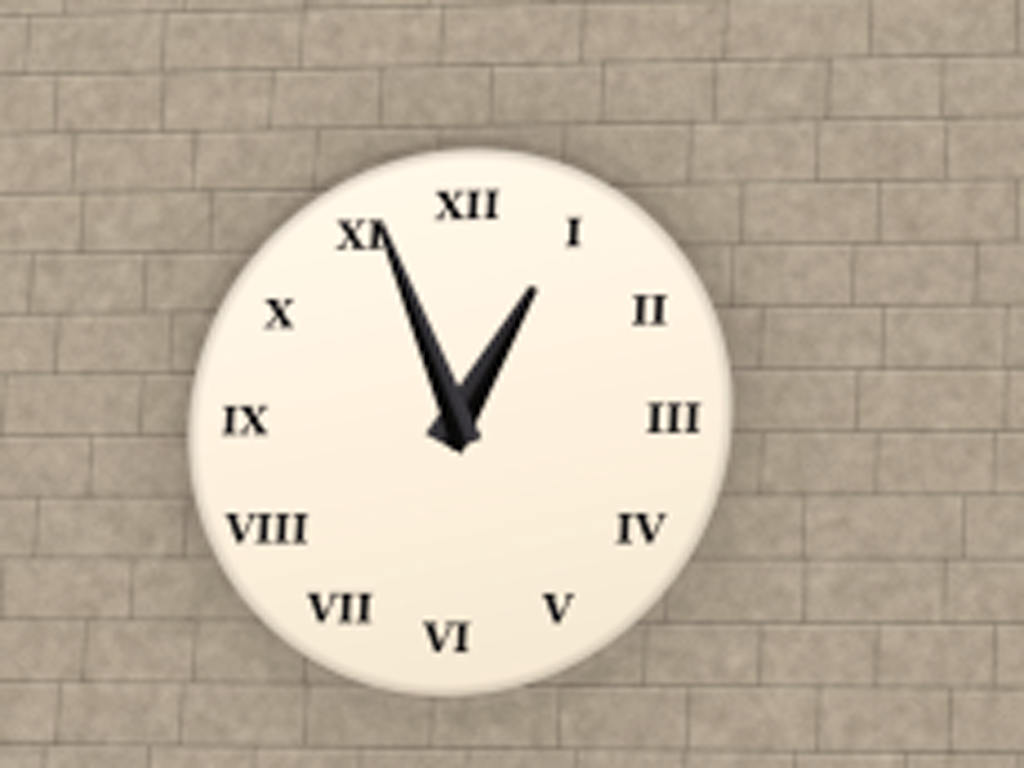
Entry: 12.56
